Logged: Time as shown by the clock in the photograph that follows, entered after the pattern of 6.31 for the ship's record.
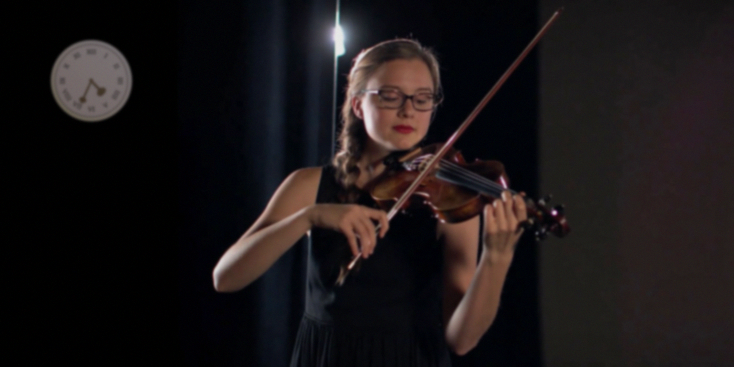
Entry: 4.34
